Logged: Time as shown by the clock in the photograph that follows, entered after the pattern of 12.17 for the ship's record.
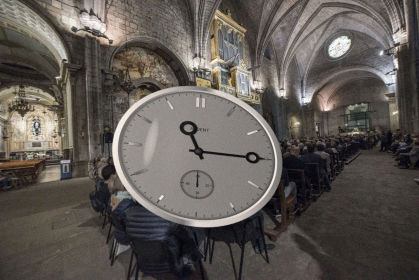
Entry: 11.15
